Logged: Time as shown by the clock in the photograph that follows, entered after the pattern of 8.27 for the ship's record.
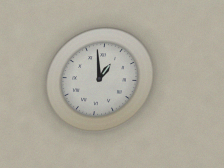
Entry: 12.58
